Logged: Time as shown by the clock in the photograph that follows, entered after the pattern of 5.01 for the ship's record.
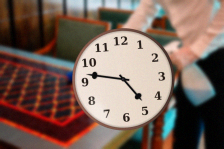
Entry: 4.47
